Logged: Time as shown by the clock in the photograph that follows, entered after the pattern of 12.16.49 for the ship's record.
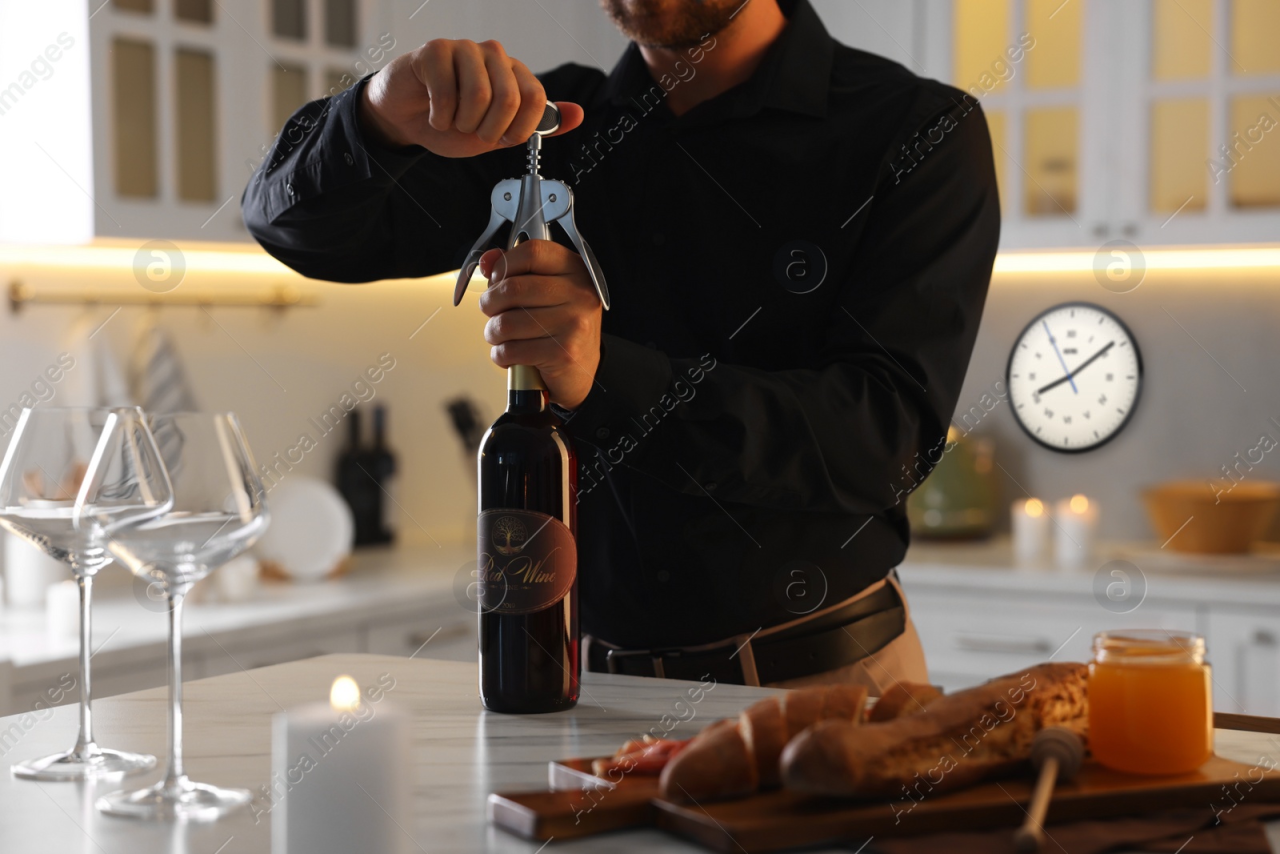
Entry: 8.08.55
